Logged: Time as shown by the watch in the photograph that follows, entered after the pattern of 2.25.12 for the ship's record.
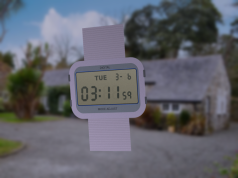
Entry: 3.11.59
